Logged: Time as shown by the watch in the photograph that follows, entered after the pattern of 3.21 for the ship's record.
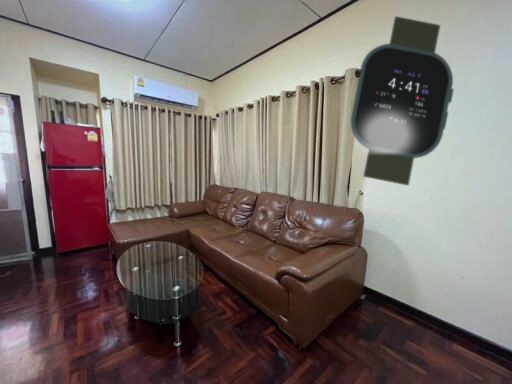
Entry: 4.41
